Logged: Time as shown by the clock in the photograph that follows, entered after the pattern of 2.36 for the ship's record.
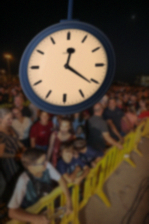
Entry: 12.21
